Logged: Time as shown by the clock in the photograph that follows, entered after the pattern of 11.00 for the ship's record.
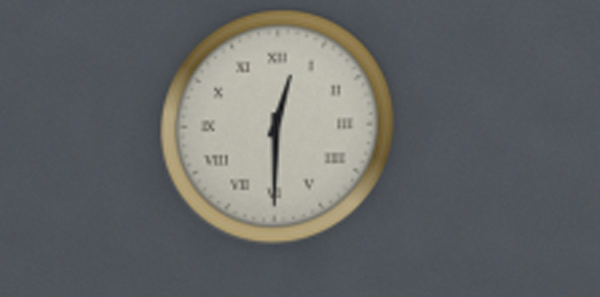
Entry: 12.30
